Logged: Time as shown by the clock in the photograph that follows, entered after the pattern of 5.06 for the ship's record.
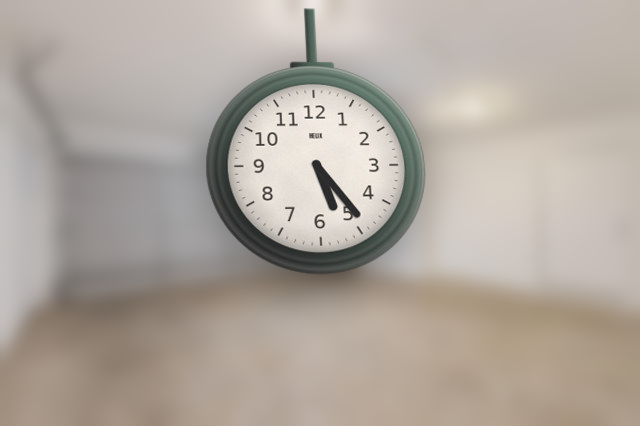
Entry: 5.24
